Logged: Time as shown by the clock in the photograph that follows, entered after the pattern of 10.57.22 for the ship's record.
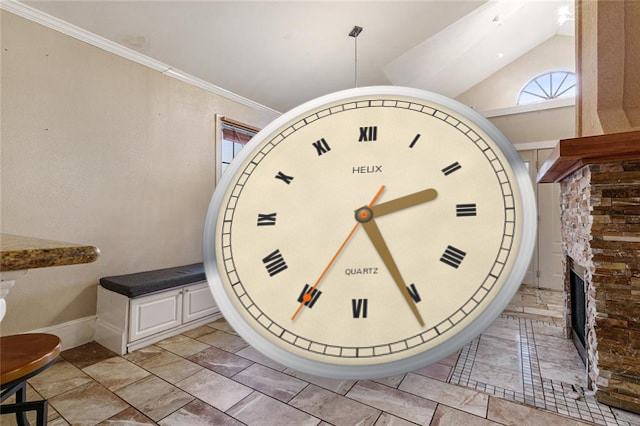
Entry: 2.25.35
